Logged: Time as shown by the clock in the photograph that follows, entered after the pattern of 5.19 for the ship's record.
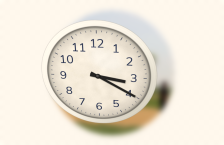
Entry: 3.20
